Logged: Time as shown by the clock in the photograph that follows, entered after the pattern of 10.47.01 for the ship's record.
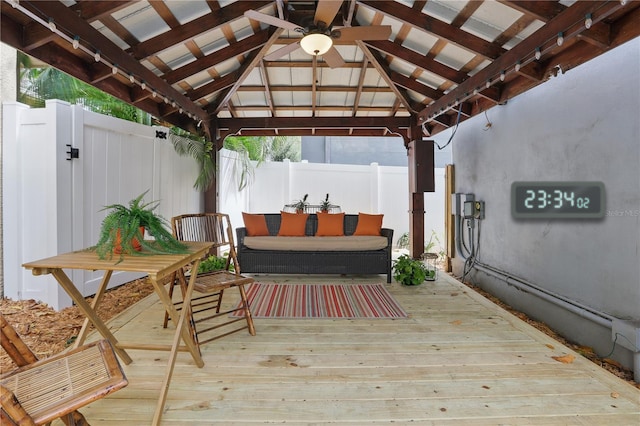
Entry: 23.34.02
